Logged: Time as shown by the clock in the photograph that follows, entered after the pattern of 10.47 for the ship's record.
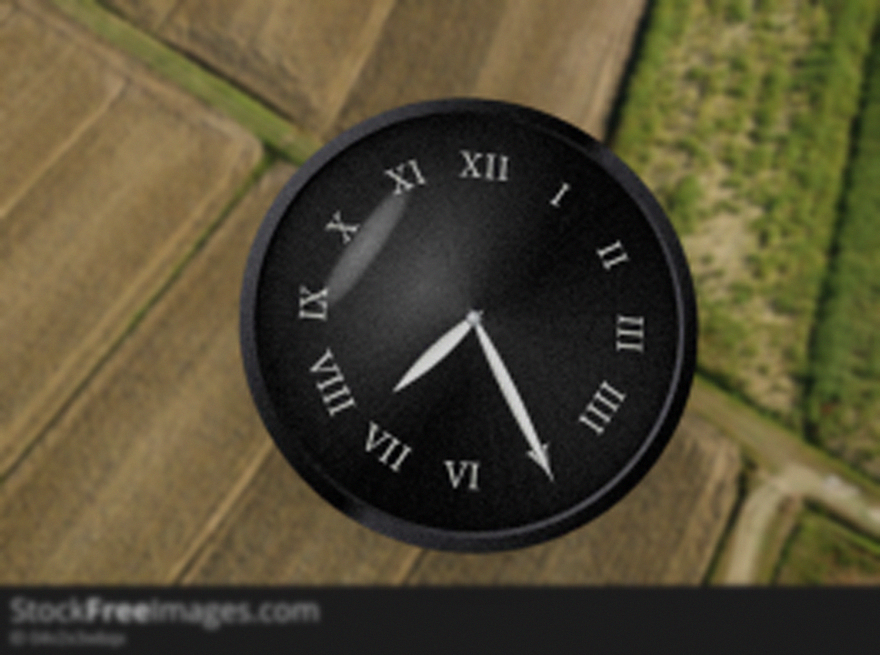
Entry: 7.25
